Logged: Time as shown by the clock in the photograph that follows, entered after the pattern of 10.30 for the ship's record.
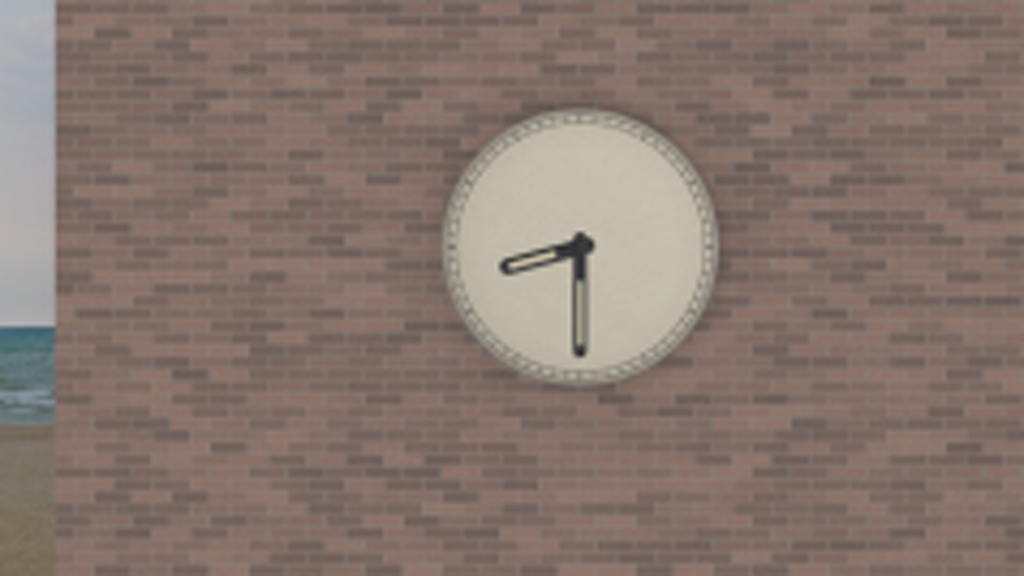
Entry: 8.30
